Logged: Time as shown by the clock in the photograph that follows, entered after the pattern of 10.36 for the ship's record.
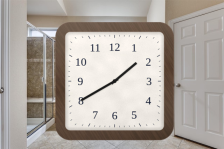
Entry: 1.40
